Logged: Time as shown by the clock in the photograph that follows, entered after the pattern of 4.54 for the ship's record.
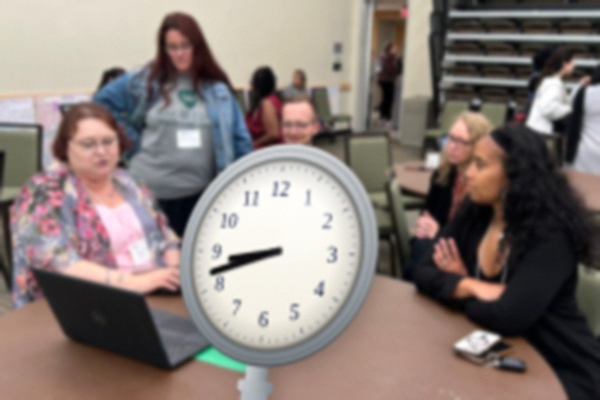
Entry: 8.42
